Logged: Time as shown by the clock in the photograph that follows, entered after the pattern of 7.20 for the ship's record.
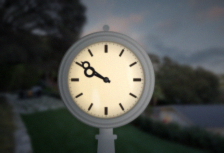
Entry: 9.51
